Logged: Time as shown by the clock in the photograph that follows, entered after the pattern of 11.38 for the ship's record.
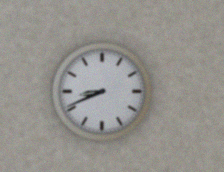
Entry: 8.41
